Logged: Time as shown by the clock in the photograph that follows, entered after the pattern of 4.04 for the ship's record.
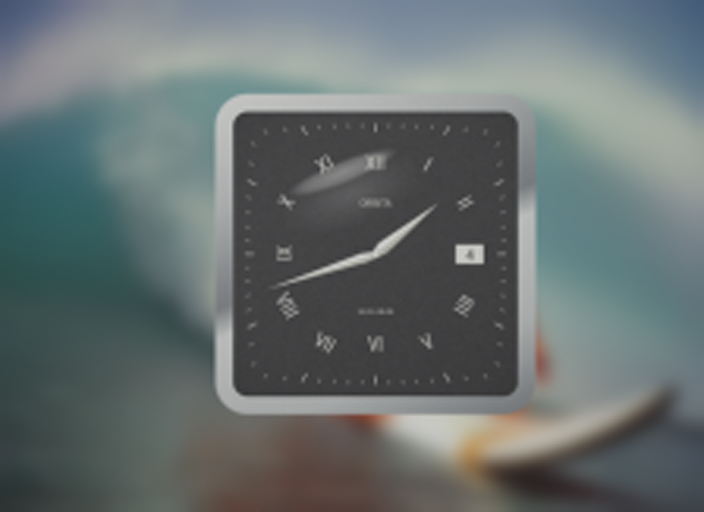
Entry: 1.42
